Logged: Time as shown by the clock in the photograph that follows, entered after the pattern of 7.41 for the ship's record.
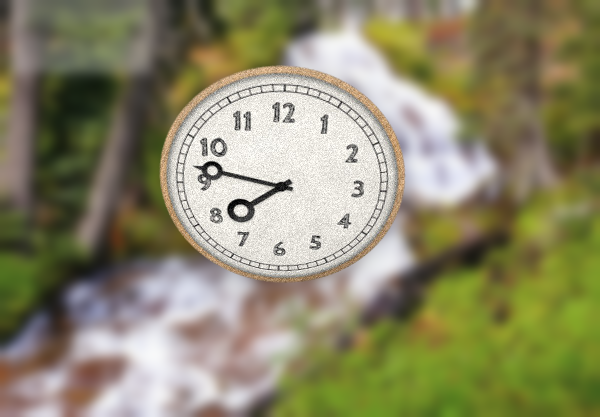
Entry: 7.47
